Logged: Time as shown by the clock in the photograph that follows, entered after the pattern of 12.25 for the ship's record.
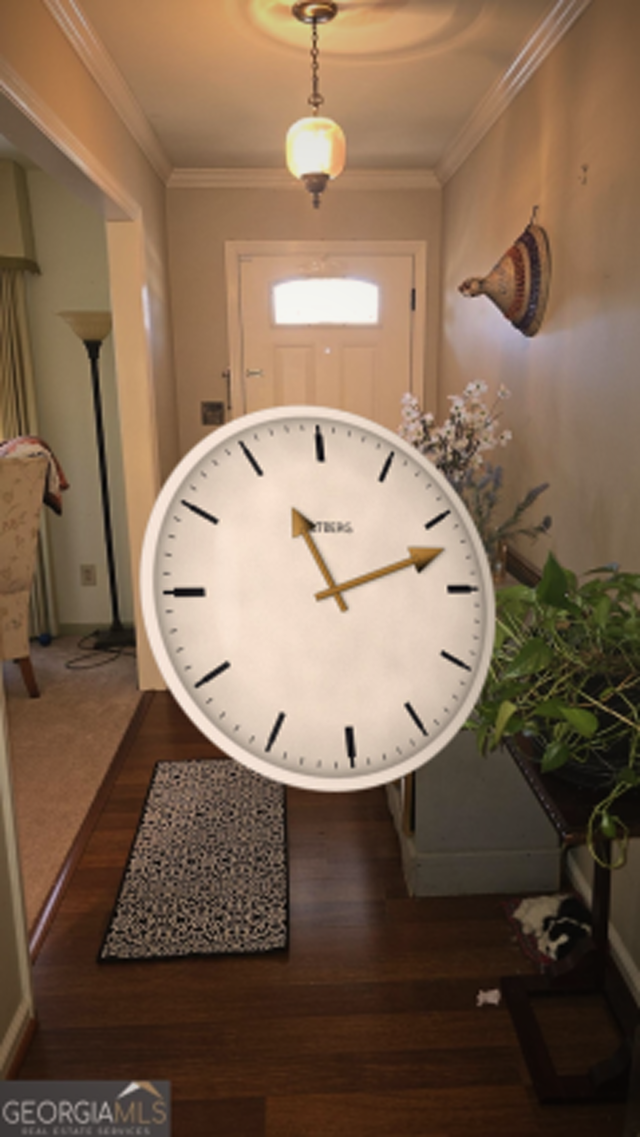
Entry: 11.12
